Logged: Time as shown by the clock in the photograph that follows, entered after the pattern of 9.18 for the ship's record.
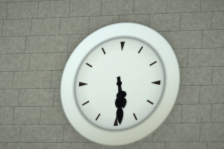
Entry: 5.29
